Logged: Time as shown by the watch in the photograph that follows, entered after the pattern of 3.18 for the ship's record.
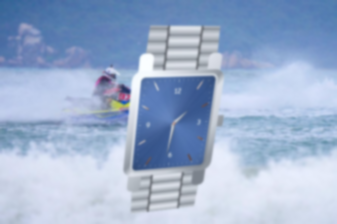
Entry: 1.31
